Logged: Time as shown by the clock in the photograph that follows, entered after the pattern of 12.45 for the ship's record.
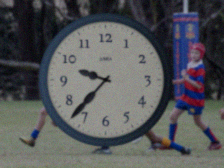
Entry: 9.37
